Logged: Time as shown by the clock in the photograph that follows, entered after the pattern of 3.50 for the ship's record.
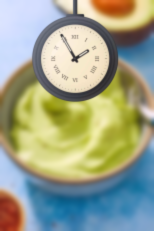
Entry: 1.55
